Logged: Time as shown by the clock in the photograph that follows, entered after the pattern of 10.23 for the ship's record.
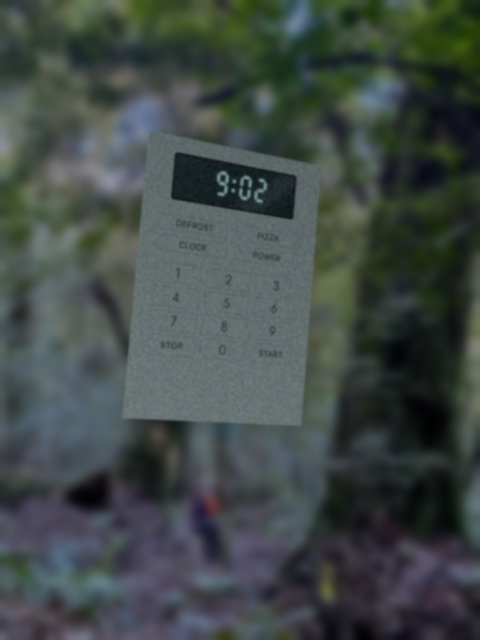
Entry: 9.02
